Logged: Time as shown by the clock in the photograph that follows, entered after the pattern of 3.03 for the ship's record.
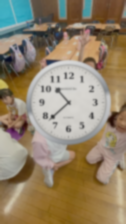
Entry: 10.38
